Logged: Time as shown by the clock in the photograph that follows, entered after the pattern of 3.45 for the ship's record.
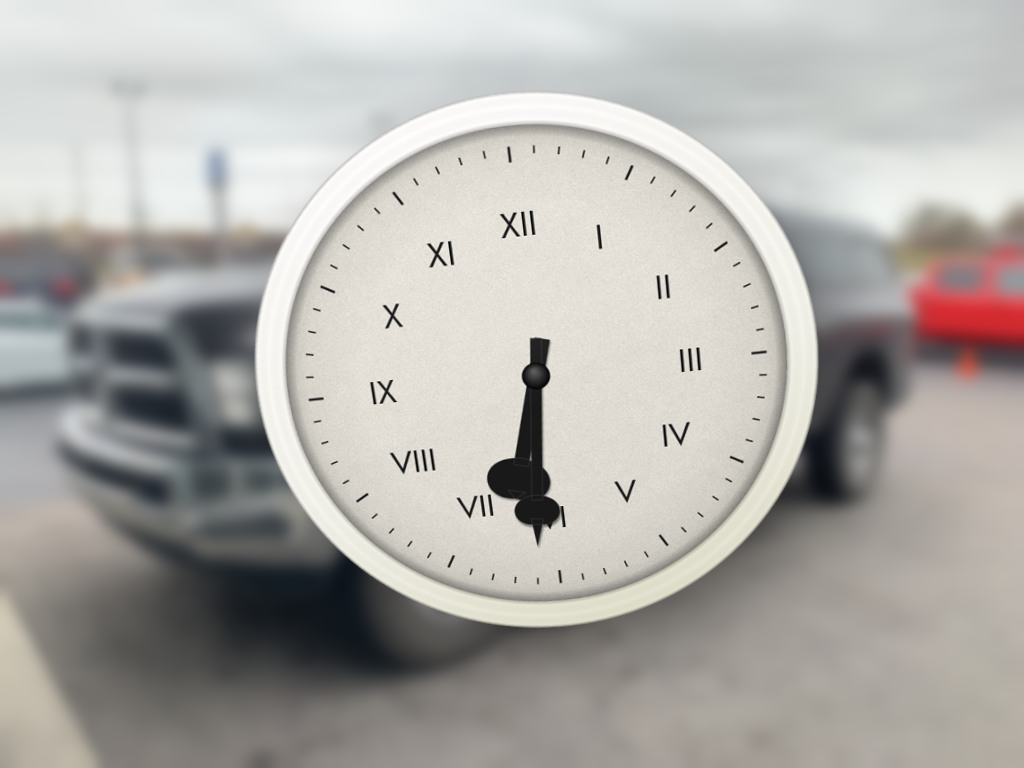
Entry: 6.31
